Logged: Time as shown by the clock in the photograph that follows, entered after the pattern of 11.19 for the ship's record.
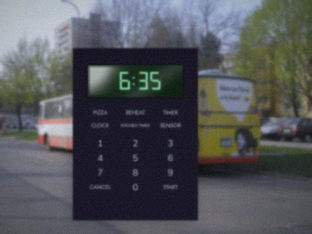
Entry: 6.35
